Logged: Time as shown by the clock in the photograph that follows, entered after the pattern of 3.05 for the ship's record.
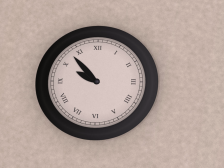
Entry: 9.53
